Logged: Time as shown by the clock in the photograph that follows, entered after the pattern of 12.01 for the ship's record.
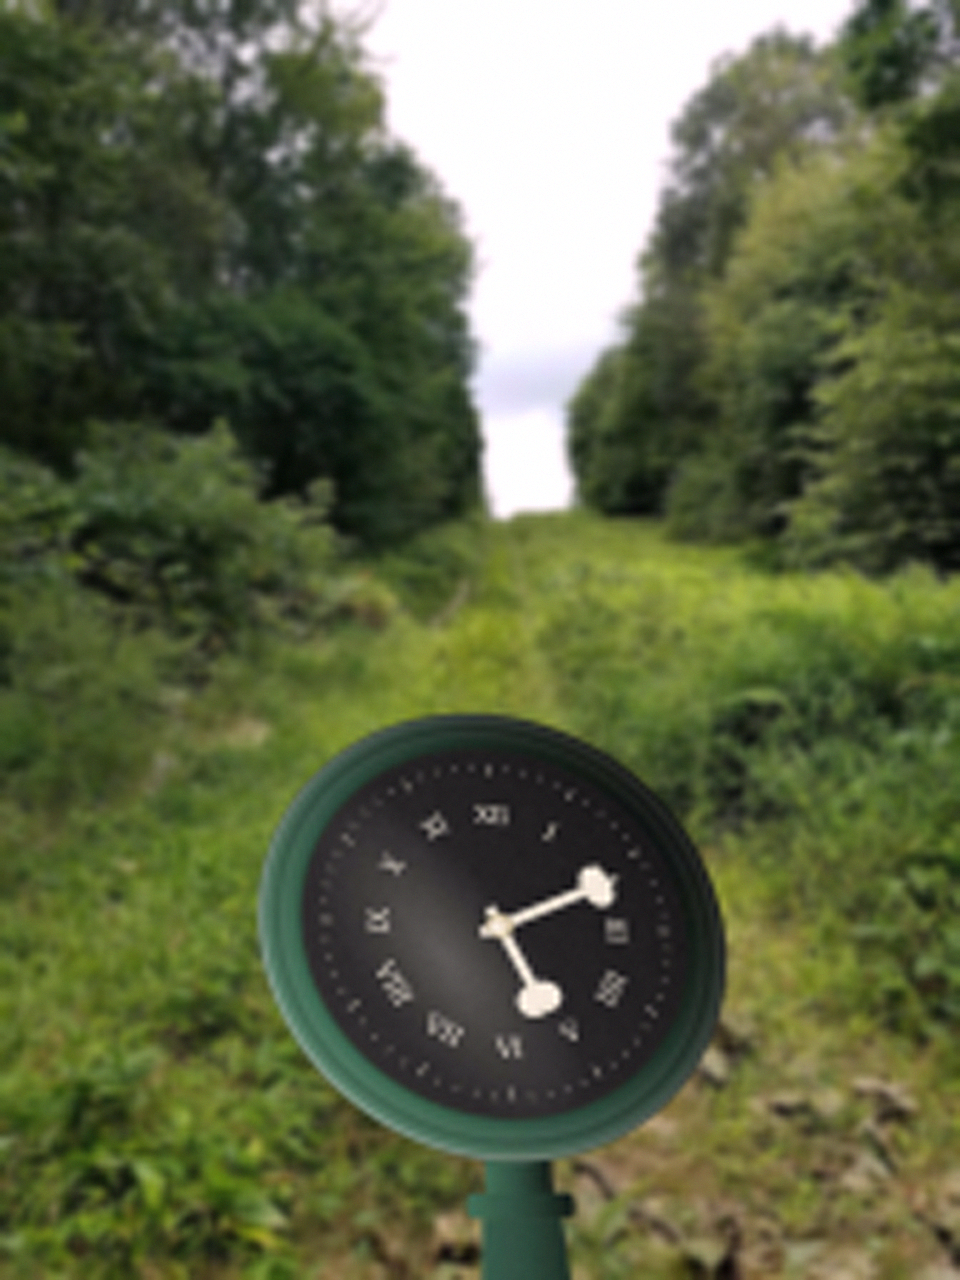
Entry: 5.11
